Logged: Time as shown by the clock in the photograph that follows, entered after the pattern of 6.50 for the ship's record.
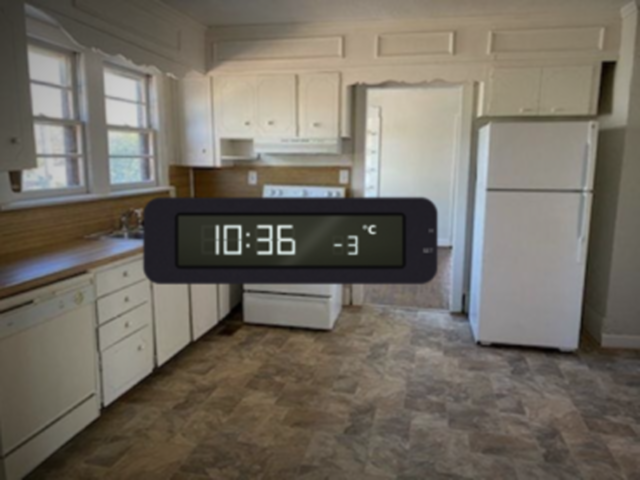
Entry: 10.36
